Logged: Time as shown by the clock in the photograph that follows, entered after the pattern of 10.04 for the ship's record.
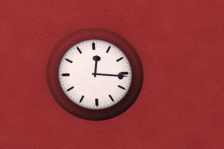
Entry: 12.16
